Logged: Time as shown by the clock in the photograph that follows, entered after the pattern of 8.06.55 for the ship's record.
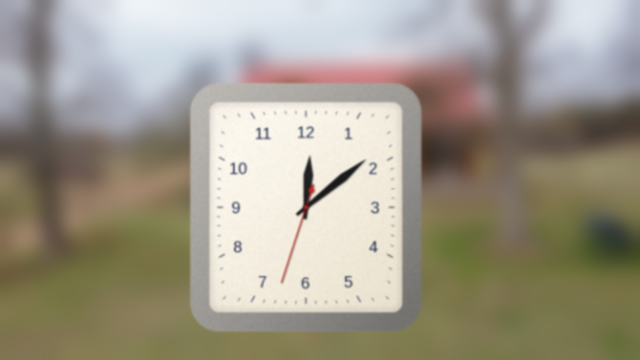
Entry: 12.08.33
